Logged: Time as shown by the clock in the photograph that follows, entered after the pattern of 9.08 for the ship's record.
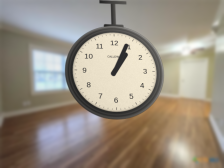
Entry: 1.04
